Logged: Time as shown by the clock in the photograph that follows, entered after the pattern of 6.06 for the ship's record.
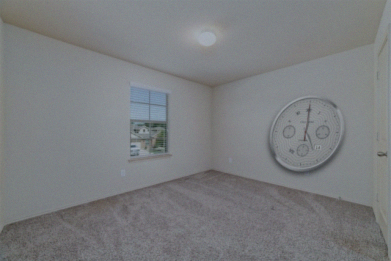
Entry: 5.00
